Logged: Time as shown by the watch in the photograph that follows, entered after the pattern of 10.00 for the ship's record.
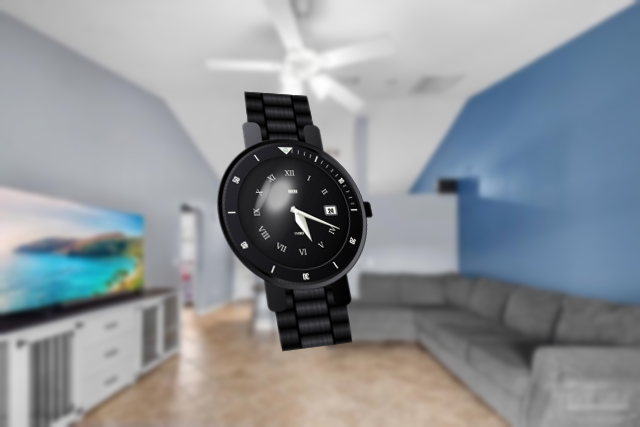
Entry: 5.19
